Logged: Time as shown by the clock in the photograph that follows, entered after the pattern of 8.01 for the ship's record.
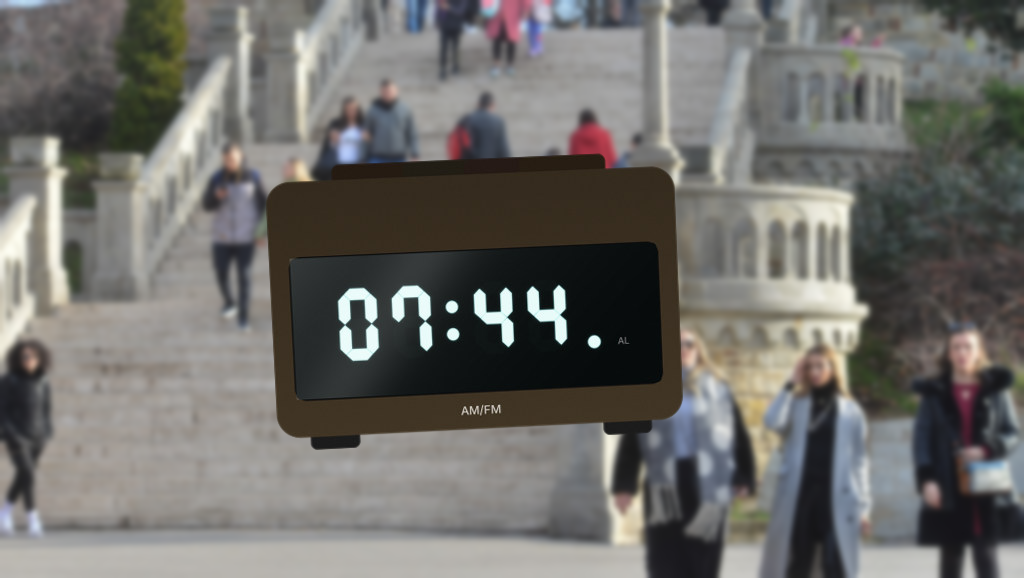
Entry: 7.44
